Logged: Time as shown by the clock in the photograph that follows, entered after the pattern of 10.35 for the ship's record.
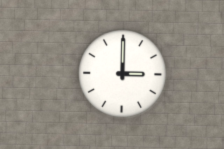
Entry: 3.00
